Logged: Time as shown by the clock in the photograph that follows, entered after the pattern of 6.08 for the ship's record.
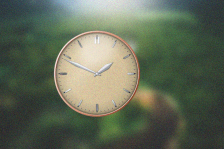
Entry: 1.49
